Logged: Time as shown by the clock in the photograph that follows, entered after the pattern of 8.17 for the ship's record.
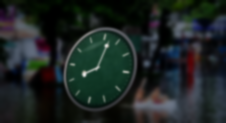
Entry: 8.02
